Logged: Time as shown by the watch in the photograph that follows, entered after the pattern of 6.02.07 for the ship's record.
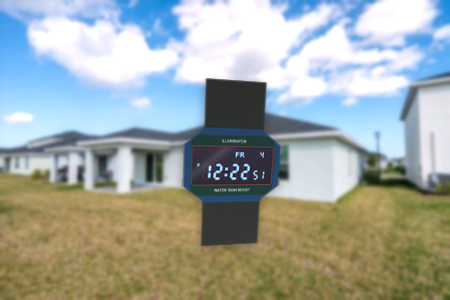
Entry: 12.22.51
